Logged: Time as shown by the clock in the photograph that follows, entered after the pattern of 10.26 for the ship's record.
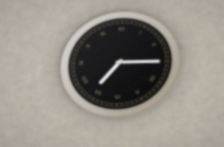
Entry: 7.15
